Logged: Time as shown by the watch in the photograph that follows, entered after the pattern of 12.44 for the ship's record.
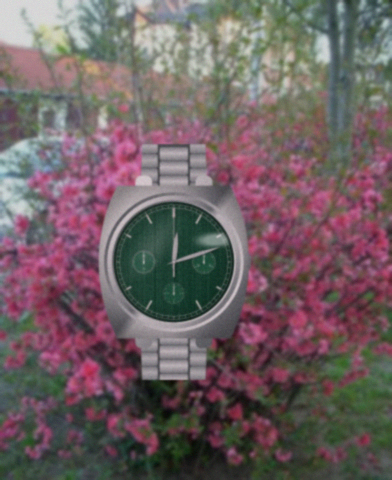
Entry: 12.12
